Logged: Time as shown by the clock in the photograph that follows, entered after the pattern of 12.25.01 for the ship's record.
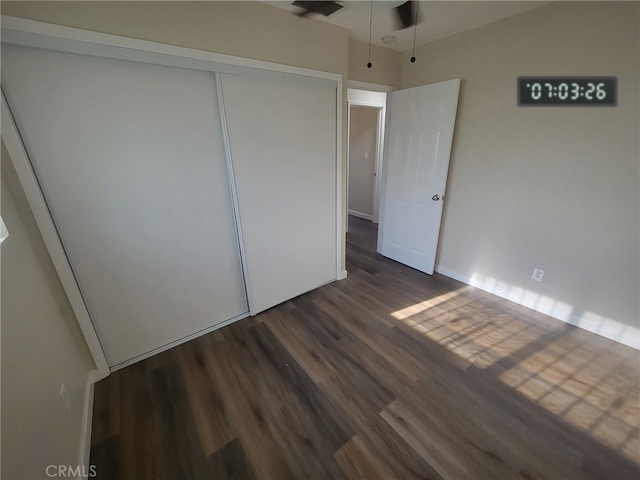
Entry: 7.03.26
